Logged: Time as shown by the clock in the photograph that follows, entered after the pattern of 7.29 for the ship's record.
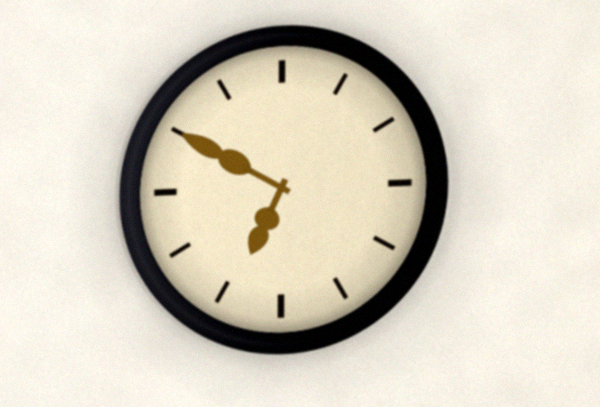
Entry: 6.50
